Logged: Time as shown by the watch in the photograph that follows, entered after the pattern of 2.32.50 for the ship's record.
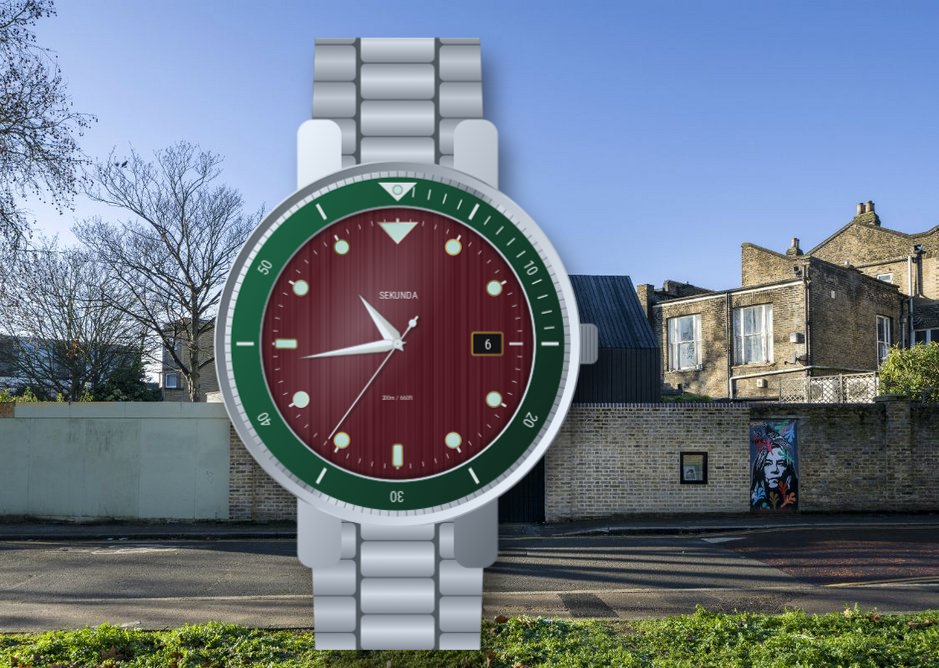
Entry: 10.43.36
